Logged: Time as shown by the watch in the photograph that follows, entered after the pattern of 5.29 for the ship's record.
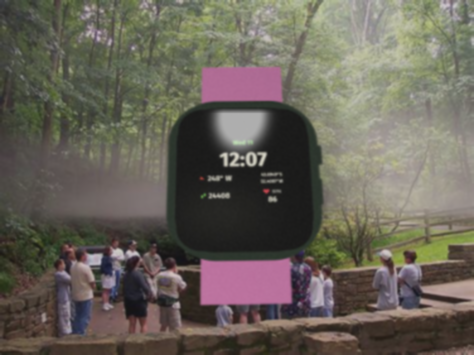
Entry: 12.07
